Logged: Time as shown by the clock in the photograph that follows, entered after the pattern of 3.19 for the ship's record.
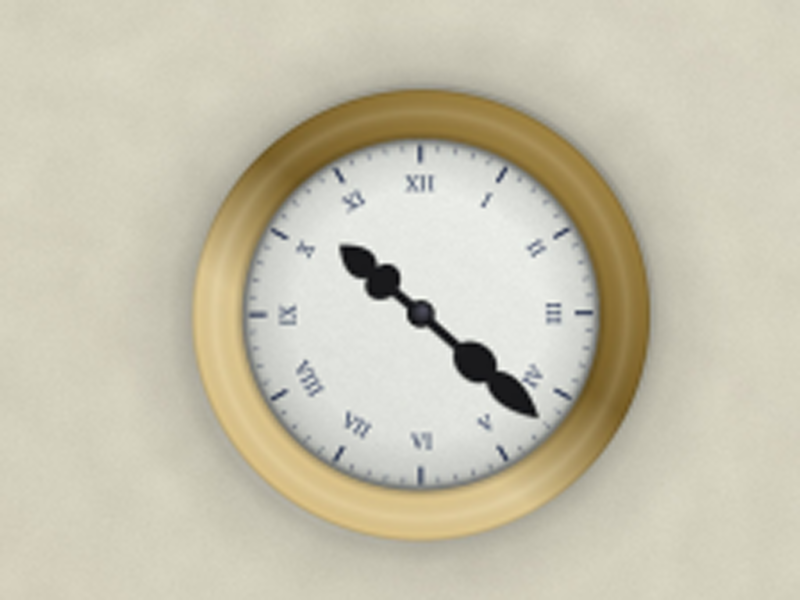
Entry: 10.22
